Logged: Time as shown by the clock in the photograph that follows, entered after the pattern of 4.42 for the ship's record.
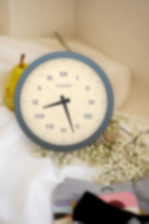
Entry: 8.27
